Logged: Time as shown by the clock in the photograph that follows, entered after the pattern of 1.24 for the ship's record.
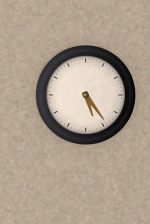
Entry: 5.24
